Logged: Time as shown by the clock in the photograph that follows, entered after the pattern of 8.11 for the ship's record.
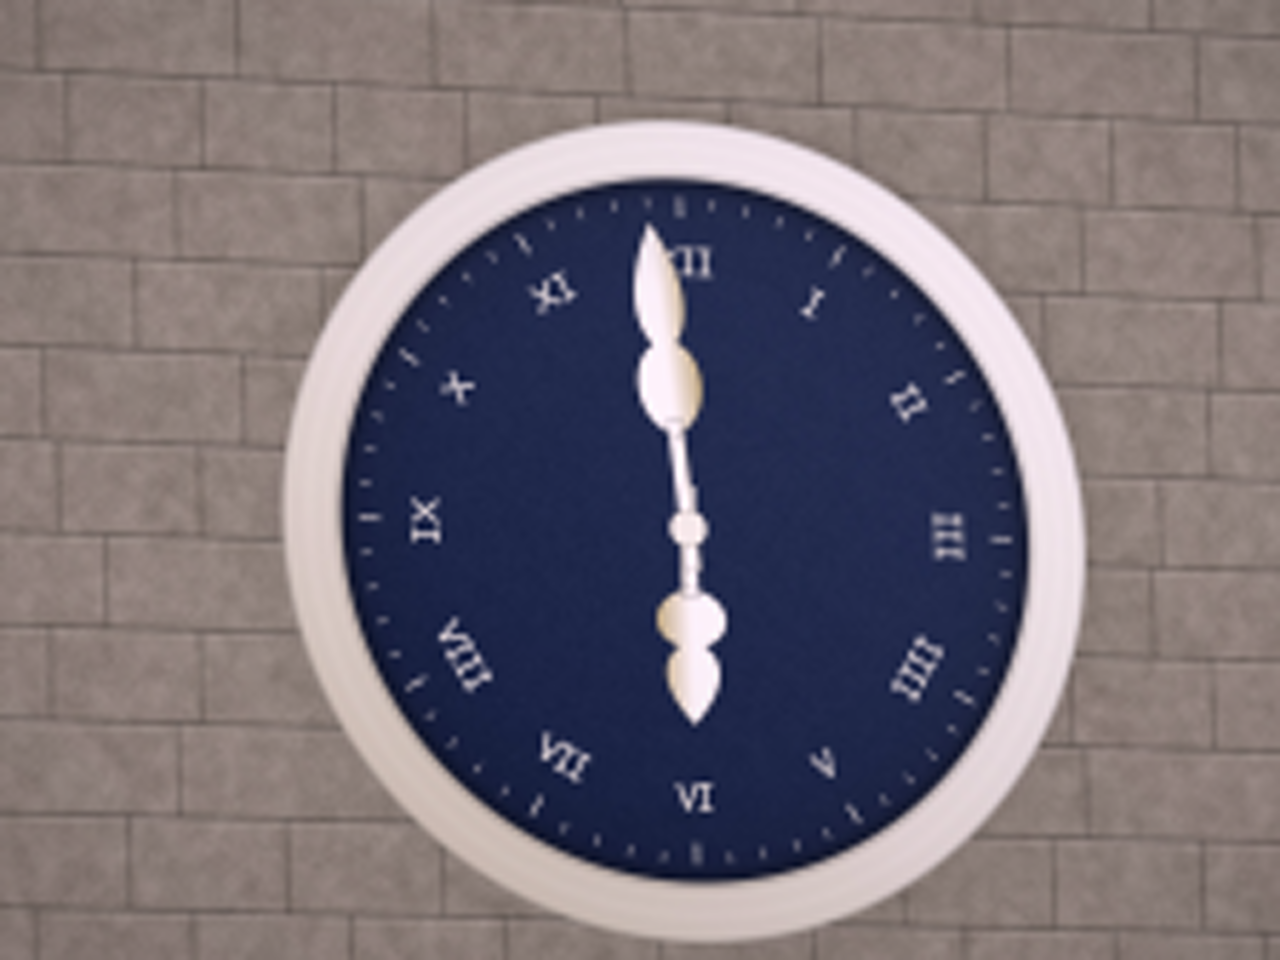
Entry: 5.59
